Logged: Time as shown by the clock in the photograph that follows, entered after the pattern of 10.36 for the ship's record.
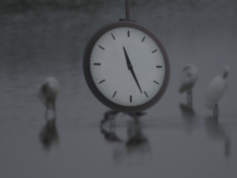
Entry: 11.26
